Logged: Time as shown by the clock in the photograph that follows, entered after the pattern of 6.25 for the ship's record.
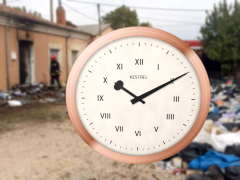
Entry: 10.10
